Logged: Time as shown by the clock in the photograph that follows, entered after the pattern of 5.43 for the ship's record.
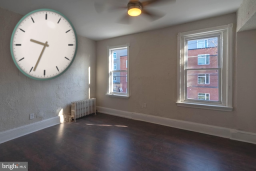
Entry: 9.34
